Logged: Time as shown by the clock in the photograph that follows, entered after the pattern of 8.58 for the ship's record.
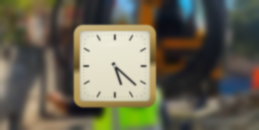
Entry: 5.22
